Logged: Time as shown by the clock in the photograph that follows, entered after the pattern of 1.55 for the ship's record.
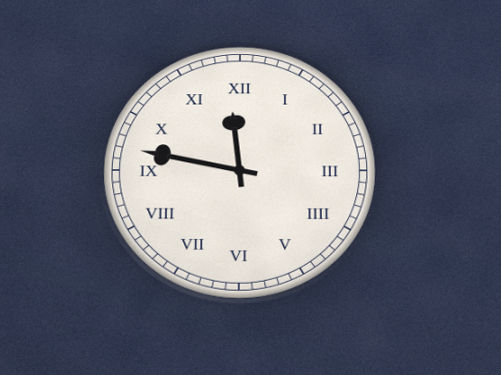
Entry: 11.47
